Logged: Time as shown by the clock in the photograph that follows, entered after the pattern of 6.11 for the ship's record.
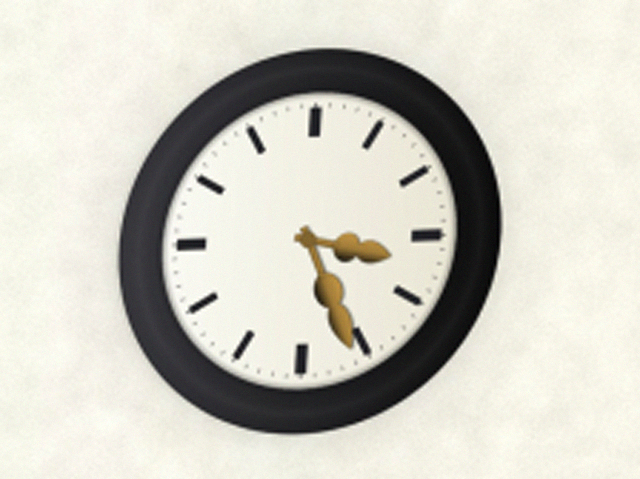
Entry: 3.26
